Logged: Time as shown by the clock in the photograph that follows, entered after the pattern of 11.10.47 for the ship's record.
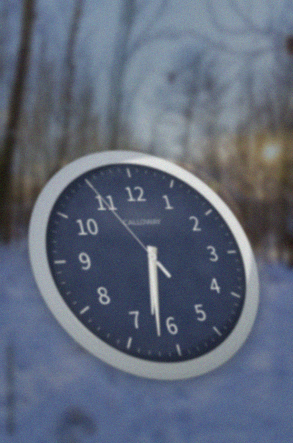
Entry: 6.31.55
